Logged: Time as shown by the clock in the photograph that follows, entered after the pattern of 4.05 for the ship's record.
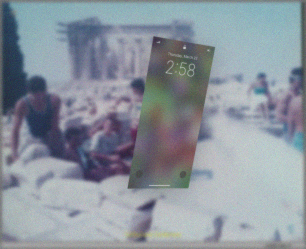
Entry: 2.58
